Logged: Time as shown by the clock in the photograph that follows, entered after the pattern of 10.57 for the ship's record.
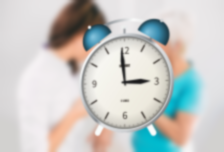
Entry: 2.59
